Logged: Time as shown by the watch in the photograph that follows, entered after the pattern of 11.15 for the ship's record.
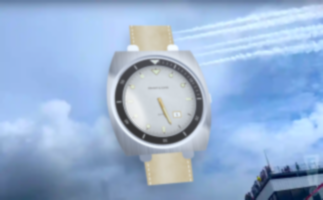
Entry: 5.27
